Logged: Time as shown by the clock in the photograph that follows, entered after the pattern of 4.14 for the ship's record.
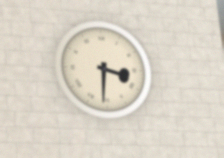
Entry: 3.31
